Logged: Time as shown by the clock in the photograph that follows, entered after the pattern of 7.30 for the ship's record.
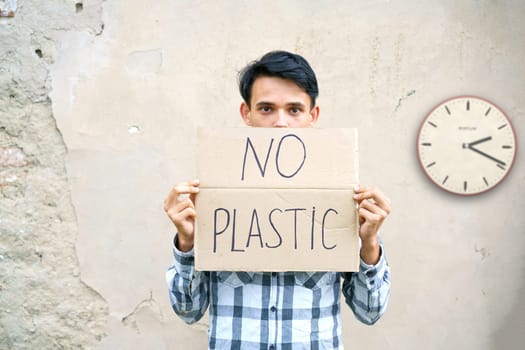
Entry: 2.19
